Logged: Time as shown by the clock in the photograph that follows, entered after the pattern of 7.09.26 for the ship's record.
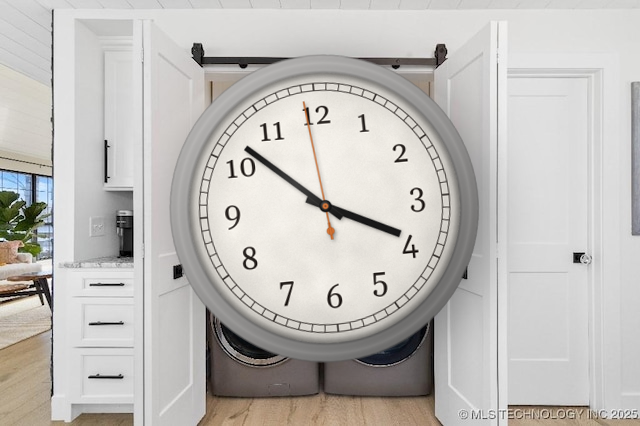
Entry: 3.51.59
